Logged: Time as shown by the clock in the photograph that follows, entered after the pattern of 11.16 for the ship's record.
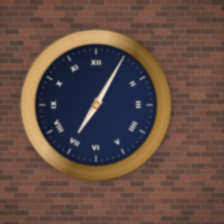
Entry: 7.05
